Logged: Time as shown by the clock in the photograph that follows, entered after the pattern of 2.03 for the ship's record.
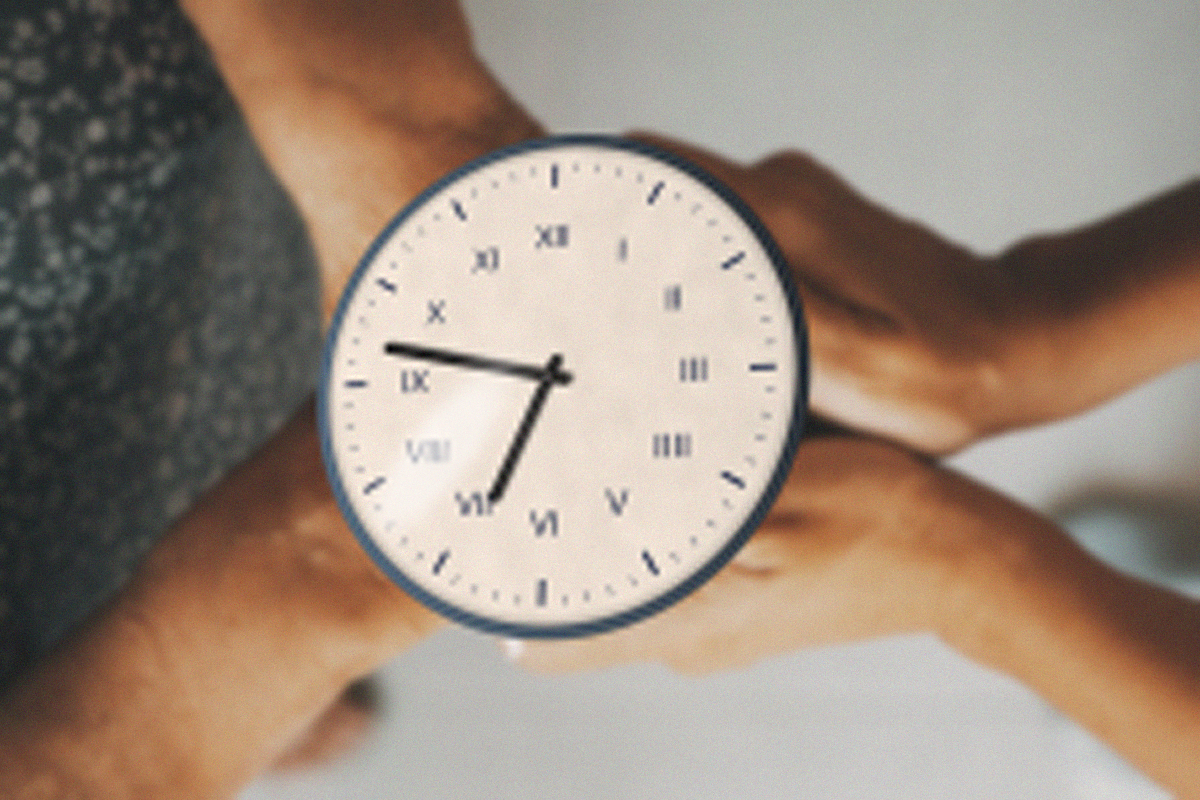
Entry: 6.47
